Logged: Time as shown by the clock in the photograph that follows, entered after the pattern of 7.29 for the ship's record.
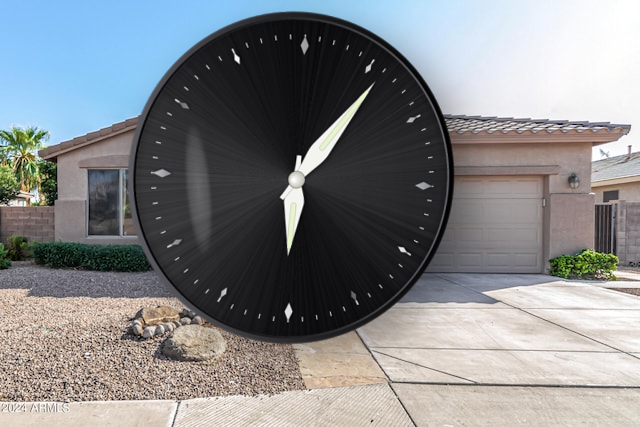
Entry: 6.06
